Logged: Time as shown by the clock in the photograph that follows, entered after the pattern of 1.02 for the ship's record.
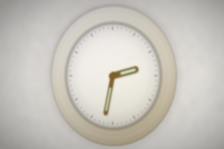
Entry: 2.32
